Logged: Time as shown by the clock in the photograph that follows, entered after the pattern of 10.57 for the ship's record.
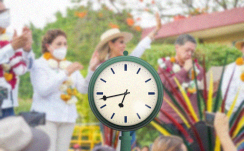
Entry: 6.43
